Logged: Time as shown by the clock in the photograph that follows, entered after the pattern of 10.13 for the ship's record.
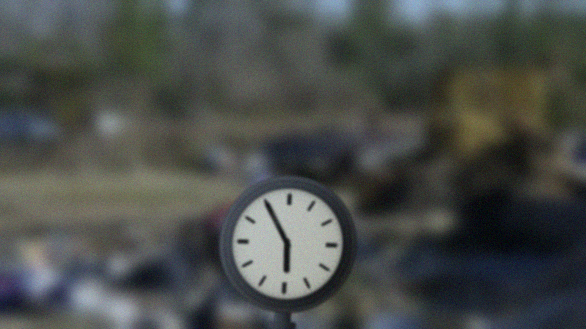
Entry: 5.55
